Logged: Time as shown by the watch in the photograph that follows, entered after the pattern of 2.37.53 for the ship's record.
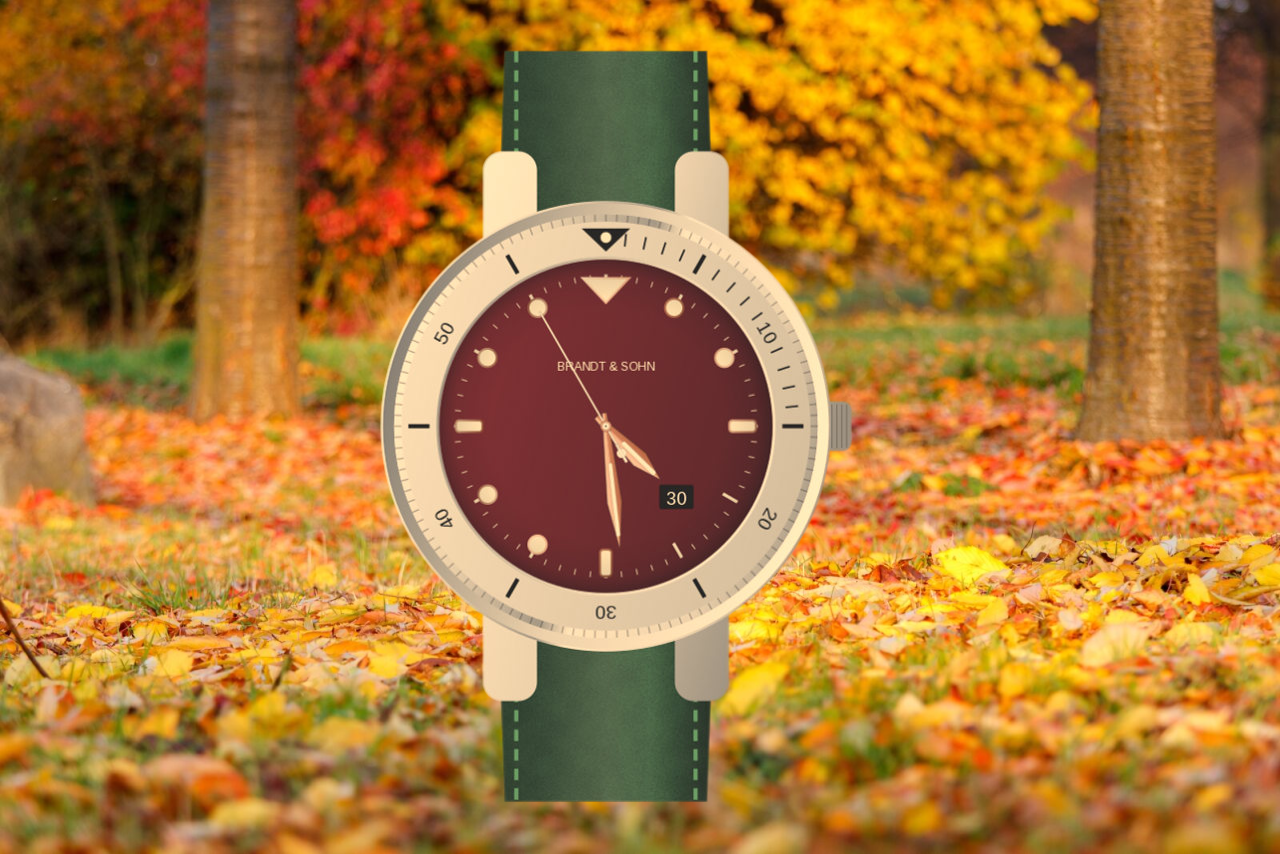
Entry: 4.28.55
